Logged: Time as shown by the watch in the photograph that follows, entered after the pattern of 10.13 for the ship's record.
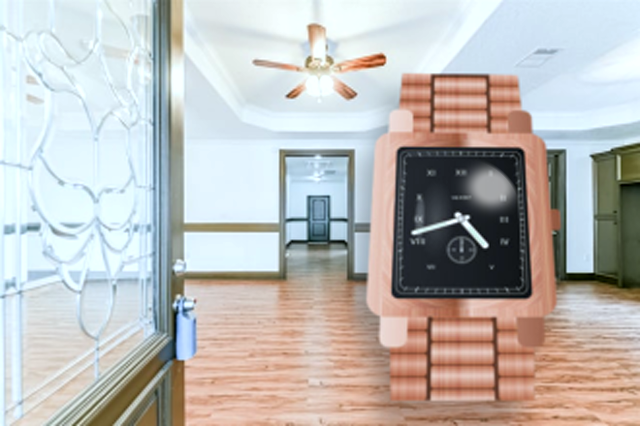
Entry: 4.42
